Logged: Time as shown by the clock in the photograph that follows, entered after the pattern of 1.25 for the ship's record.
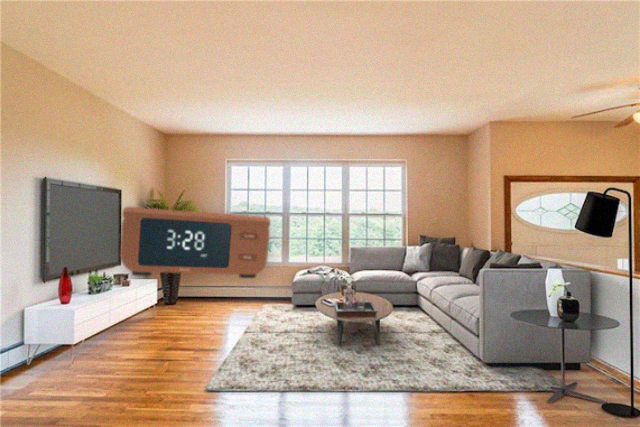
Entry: 3.28
